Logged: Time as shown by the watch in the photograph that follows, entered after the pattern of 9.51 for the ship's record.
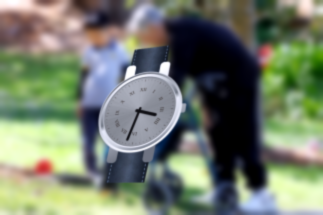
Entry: 3.32
